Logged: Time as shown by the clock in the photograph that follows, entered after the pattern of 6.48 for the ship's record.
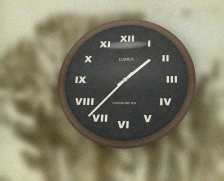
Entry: 1.37
